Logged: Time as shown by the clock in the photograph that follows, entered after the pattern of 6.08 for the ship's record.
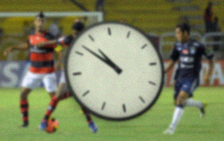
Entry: 10.52
